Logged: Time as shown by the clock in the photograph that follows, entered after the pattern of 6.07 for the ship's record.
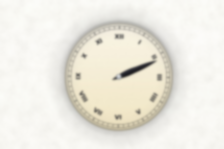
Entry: 2.11
